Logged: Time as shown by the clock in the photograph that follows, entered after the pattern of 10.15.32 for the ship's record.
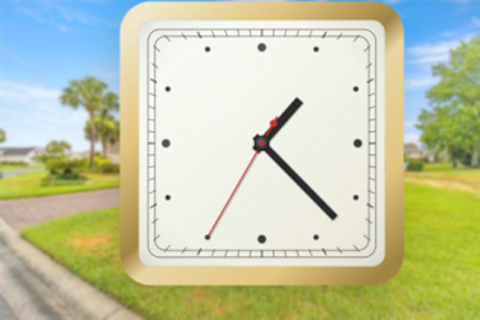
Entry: 1.22.35
